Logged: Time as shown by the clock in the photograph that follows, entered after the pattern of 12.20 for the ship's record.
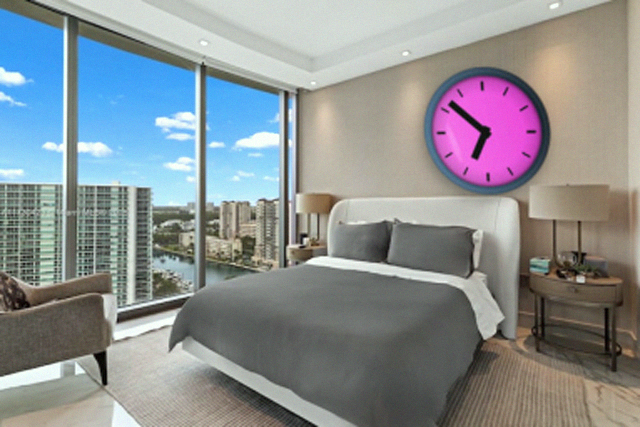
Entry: 6.52
